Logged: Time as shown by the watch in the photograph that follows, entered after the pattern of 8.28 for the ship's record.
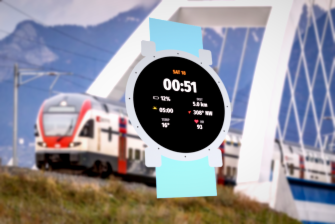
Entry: 0.51
